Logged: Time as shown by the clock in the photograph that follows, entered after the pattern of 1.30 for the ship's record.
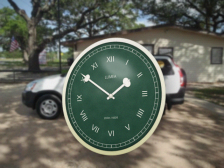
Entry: 1.51
